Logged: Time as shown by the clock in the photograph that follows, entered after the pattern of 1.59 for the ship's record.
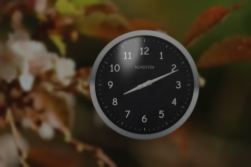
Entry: 8.11
